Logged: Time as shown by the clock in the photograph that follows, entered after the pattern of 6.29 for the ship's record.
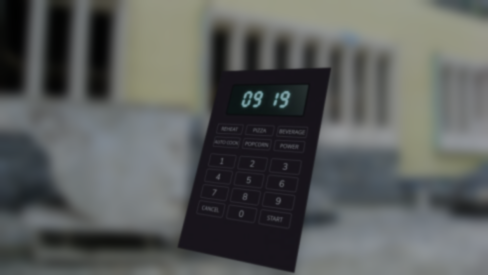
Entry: 9.19
